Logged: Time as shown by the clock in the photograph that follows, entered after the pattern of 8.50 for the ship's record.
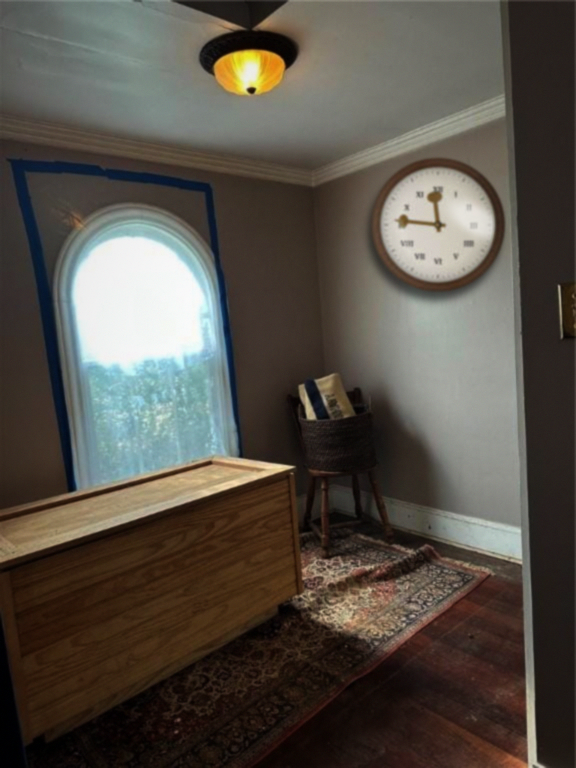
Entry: 11.46
